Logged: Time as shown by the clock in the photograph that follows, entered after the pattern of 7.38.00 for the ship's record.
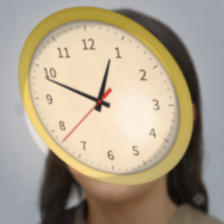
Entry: 12.48.38
